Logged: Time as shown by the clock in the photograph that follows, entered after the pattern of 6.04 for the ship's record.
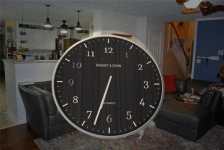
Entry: 6.33
